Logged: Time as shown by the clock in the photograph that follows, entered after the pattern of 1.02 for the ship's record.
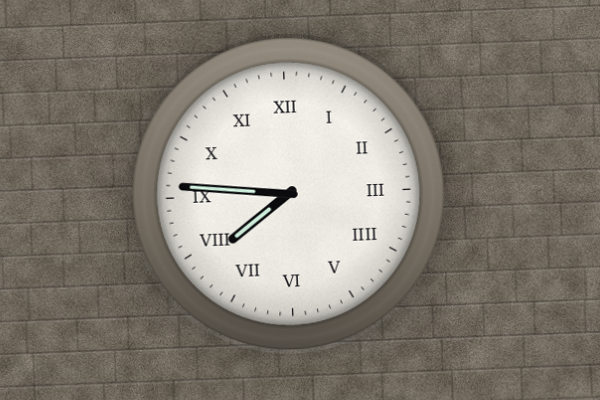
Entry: 7.46
